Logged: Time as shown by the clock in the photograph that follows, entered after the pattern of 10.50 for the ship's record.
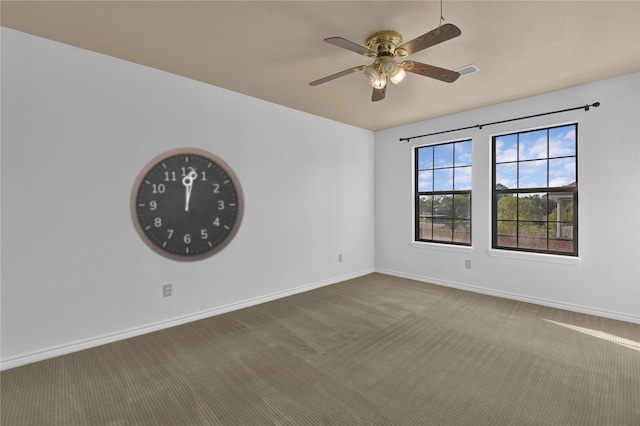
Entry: 12.02
